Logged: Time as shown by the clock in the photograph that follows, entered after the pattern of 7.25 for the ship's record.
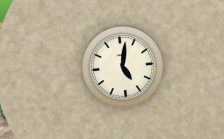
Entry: 5.02
